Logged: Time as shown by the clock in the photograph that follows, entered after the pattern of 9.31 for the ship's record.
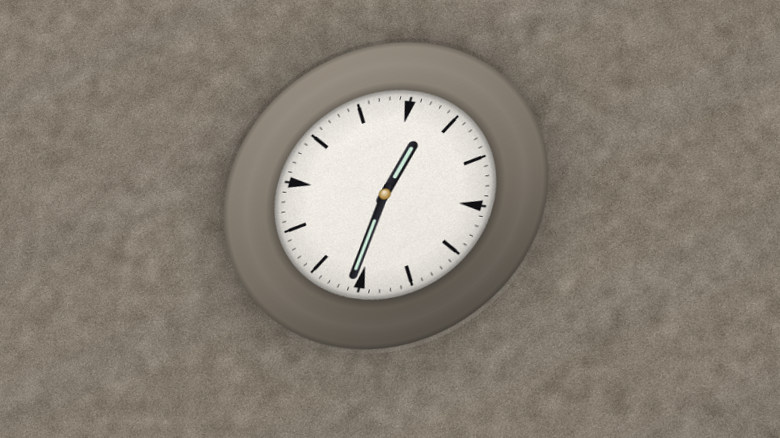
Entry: 12.31
